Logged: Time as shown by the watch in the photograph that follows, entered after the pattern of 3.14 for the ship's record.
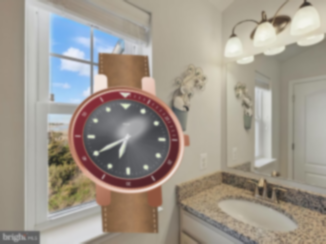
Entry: 6.40
